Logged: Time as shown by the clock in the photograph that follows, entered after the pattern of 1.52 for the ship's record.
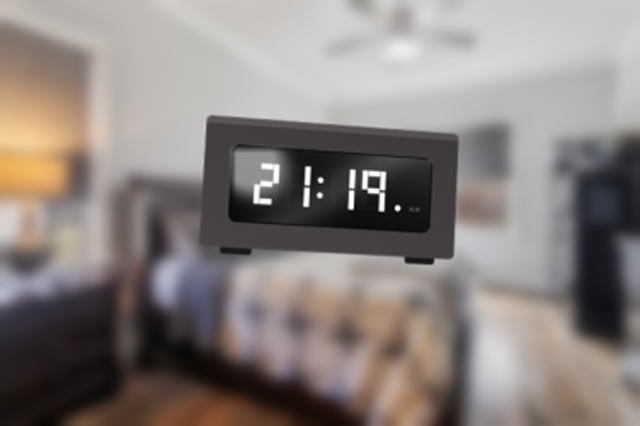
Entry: 21.19
